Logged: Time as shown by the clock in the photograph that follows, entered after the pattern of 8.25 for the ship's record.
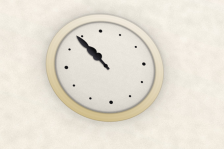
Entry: 10.54
